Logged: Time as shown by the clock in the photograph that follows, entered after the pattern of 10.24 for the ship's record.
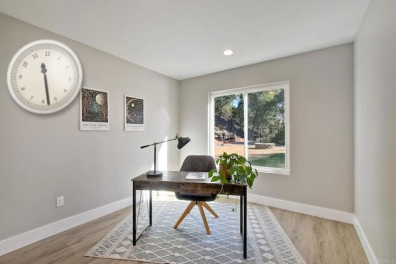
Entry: 11.28
